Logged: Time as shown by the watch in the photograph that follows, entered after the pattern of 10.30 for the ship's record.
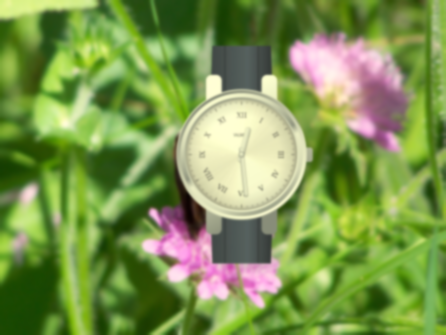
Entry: 12.29
